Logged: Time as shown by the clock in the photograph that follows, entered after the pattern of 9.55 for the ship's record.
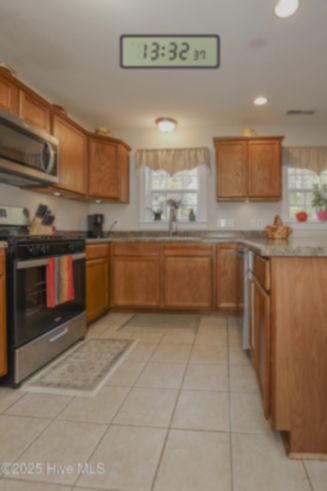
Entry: 13.32
